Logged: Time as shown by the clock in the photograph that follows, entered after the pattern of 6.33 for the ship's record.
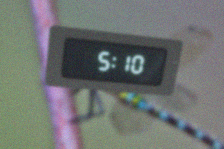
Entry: 5.10
